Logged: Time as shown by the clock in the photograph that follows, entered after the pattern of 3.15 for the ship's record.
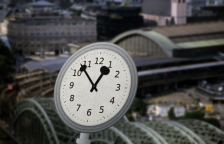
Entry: 12.53
